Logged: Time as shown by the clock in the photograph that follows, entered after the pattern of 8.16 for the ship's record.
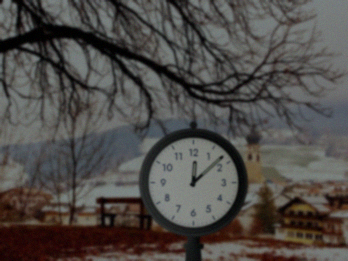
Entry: 12.08
